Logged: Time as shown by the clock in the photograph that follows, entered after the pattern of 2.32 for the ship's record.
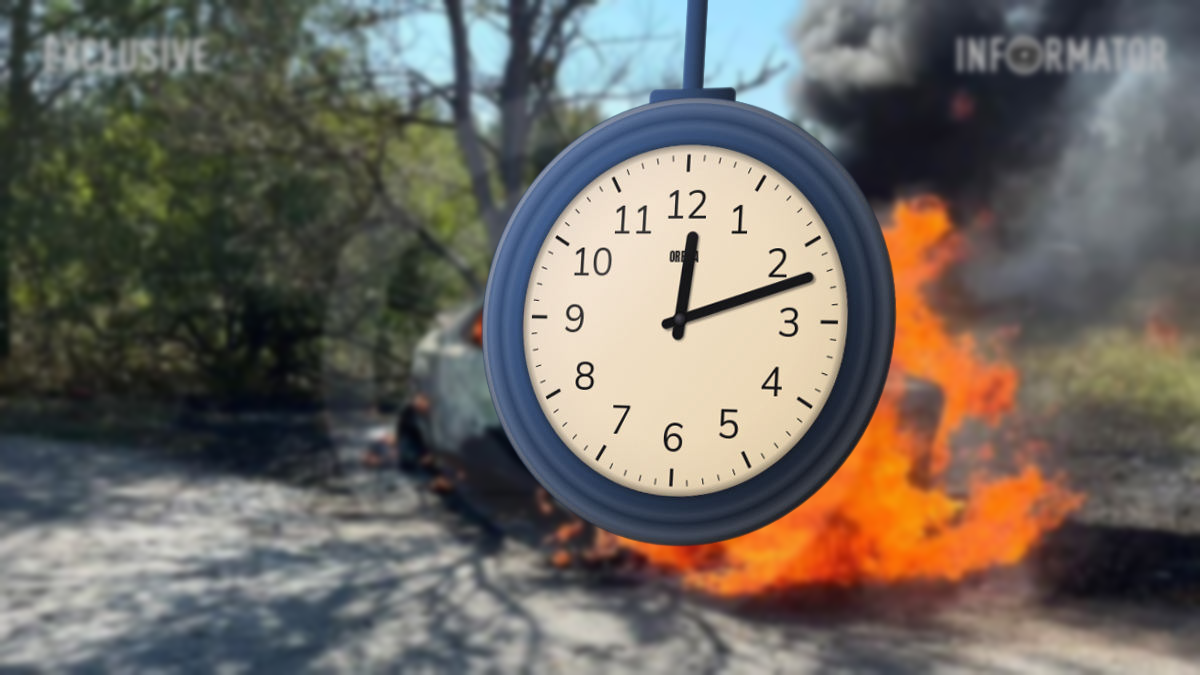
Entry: 12.12
